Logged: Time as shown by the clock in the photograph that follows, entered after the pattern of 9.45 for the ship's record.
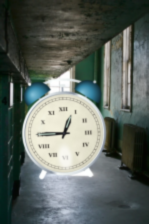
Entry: 12.45
